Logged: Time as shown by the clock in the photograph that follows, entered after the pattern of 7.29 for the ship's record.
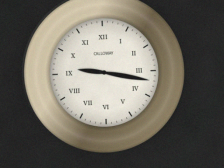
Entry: 9.17
